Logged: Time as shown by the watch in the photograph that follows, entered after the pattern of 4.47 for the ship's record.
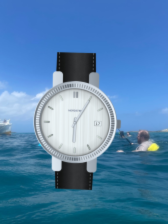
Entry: 6.05
